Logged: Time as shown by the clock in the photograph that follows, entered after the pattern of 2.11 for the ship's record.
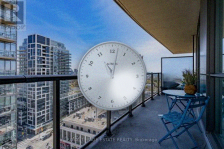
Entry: 11.02
